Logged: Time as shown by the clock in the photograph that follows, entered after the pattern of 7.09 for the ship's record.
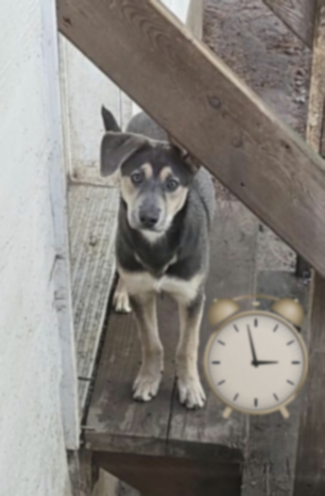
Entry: 2.58
